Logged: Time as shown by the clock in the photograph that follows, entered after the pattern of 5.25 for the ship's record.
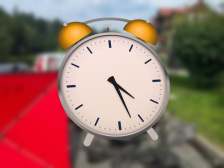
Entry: 4.27
